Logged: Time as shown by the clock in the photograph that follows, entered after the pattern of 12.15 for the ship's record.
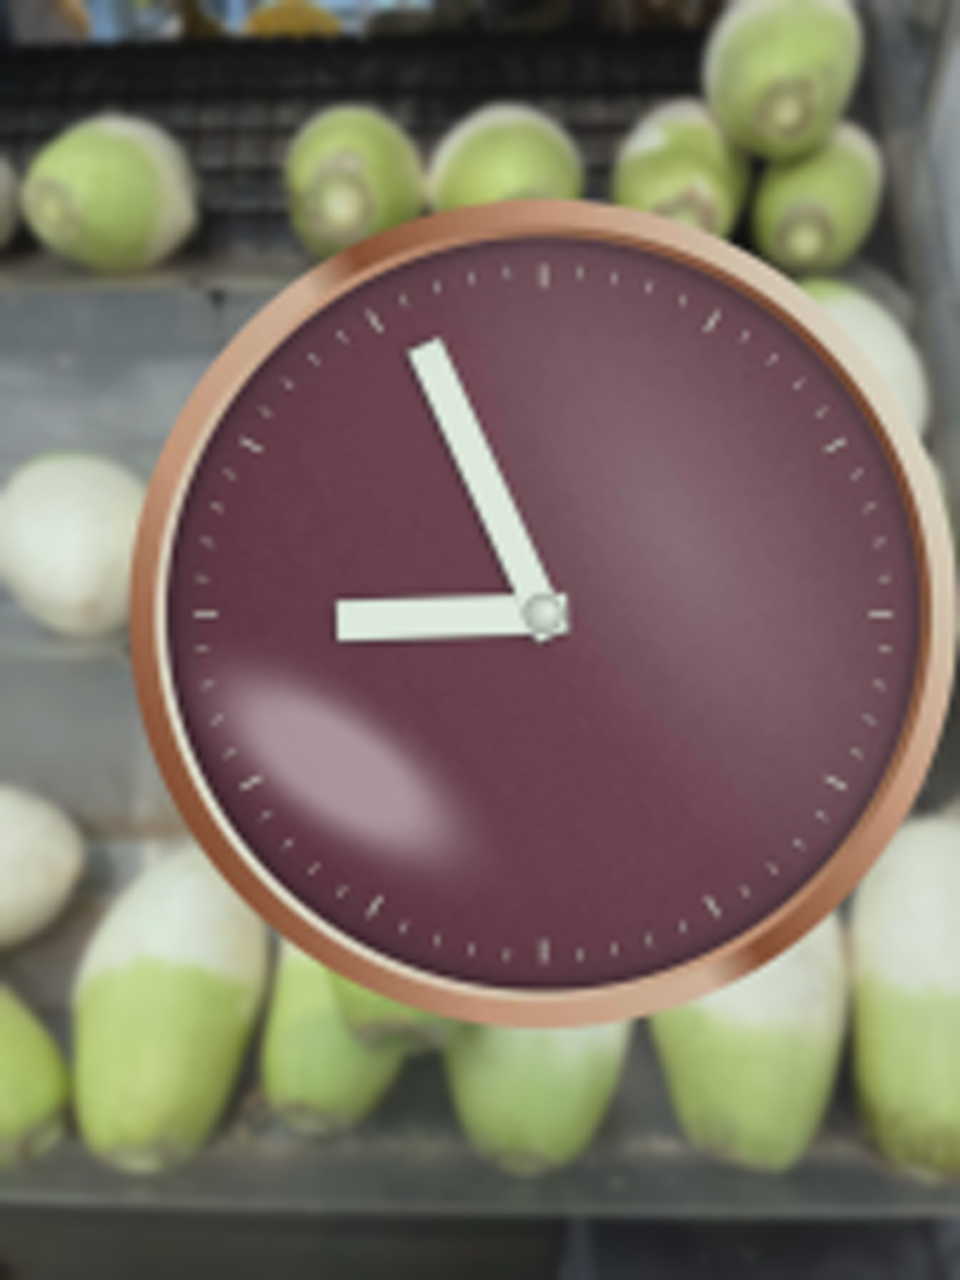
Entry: 8.56
